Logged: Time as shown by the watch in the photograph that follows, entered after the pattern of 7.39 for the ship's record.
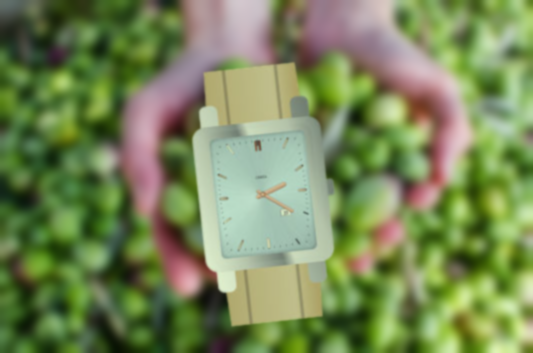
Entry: 2.21
